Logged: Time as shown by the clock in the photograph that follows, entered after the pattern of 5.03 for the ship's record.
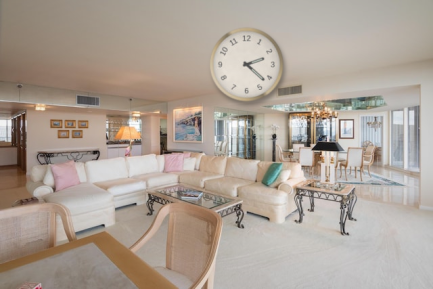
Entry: 2.22
